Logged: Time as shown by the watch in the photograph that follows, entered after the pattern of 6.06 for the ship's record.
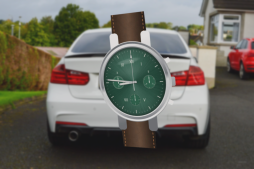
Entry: 8.46
